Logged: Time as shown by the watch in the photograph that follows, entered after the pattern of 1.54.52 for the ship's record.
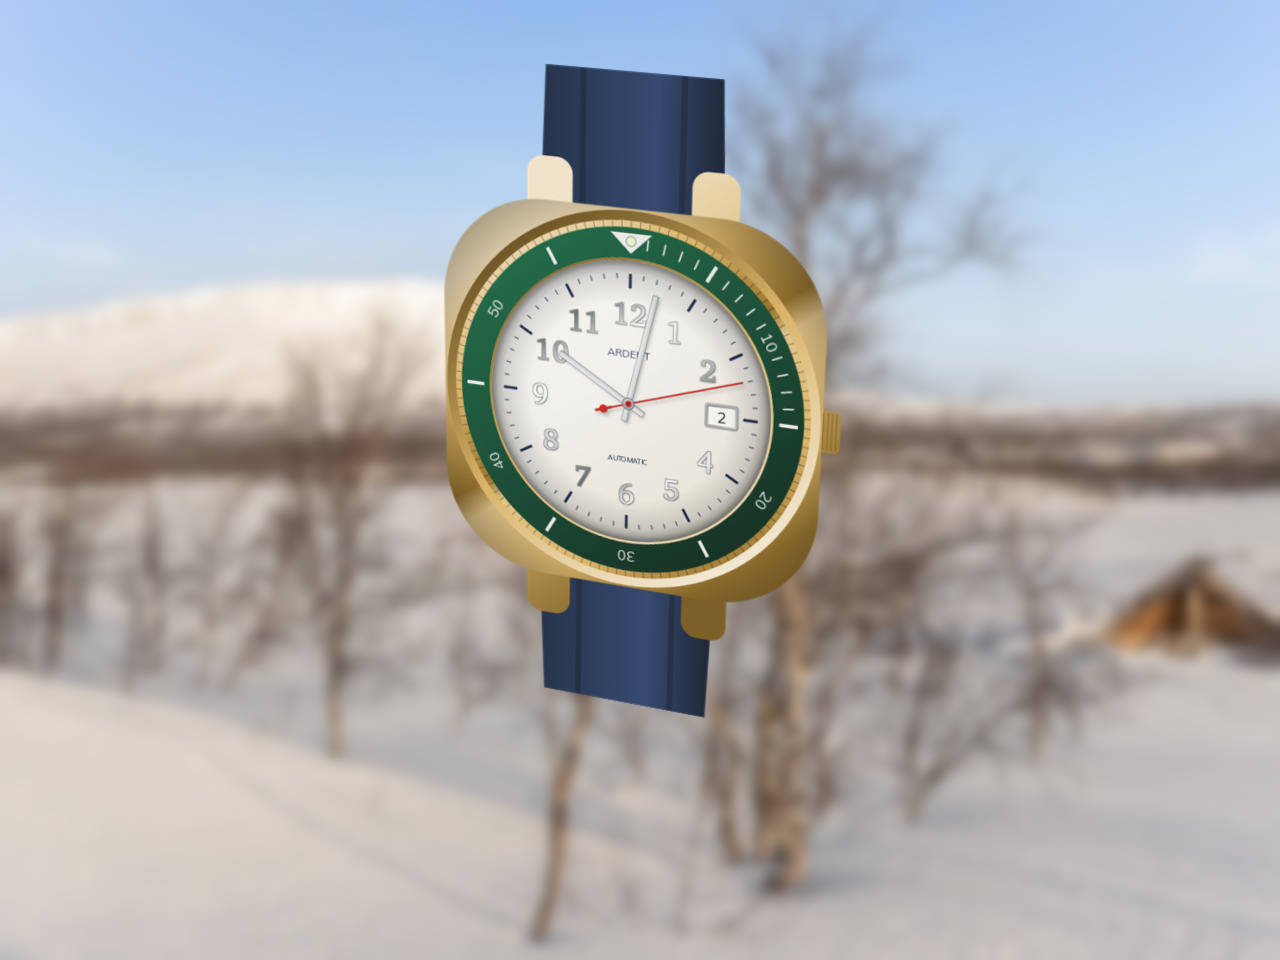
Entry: 10.02.12
